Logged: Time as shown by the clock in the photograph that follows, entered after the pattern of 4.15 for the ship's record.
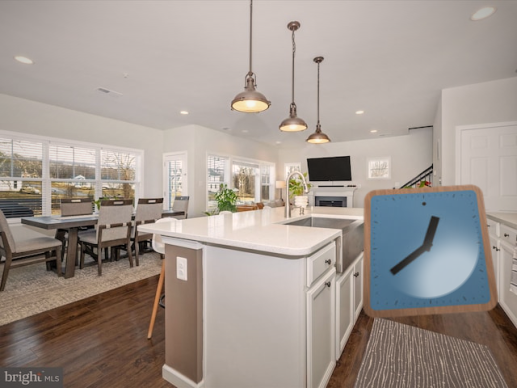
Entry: 12.39
